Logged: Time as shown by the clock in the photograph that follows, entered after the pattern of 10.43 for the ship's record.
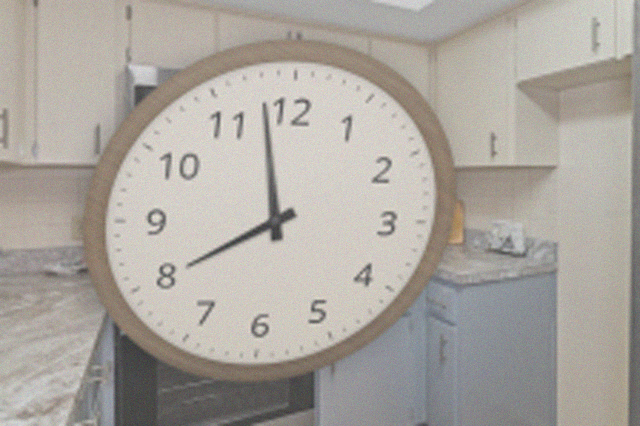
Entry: 7.58
